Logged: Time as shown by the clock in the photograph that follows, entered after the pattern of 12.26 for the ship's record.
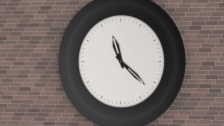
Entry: 11.22
